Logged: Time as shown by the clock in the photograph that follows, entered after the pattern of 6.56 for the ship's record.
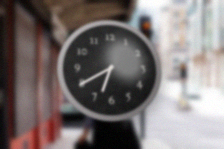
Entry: 6.40
